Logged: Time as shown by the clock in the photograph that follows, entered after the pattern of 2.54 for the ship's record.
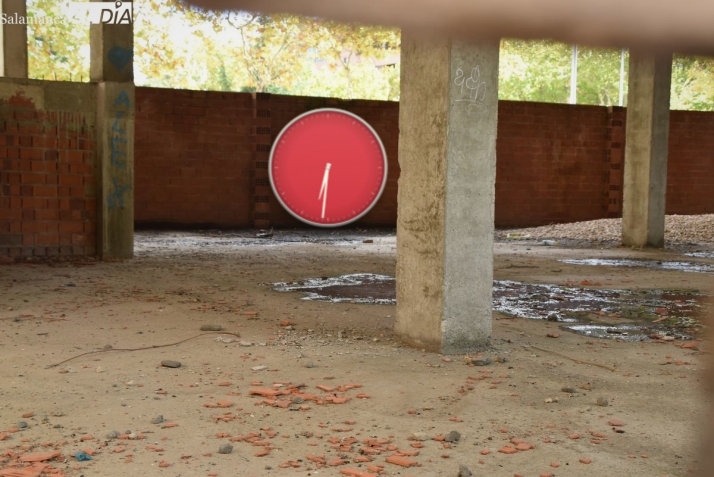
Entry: 6.31
